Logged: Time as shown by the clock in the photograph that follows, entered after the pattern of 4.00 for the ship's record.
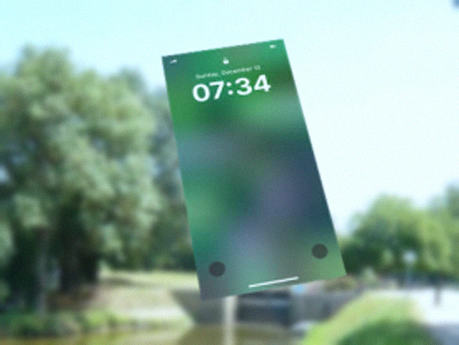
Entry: 7.34
